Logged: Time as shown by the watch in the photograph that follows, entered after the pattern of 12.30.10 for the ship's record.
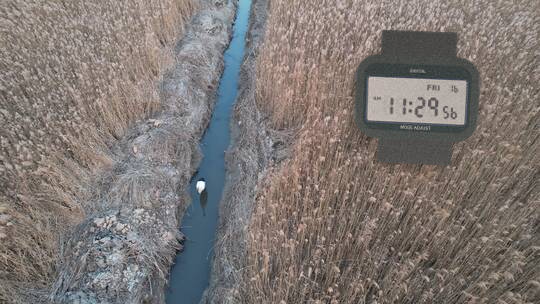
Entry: 11.29.56
